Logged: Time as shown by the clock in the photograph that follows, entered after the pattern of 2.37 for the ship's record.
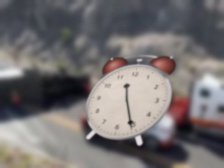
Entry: 11.26
